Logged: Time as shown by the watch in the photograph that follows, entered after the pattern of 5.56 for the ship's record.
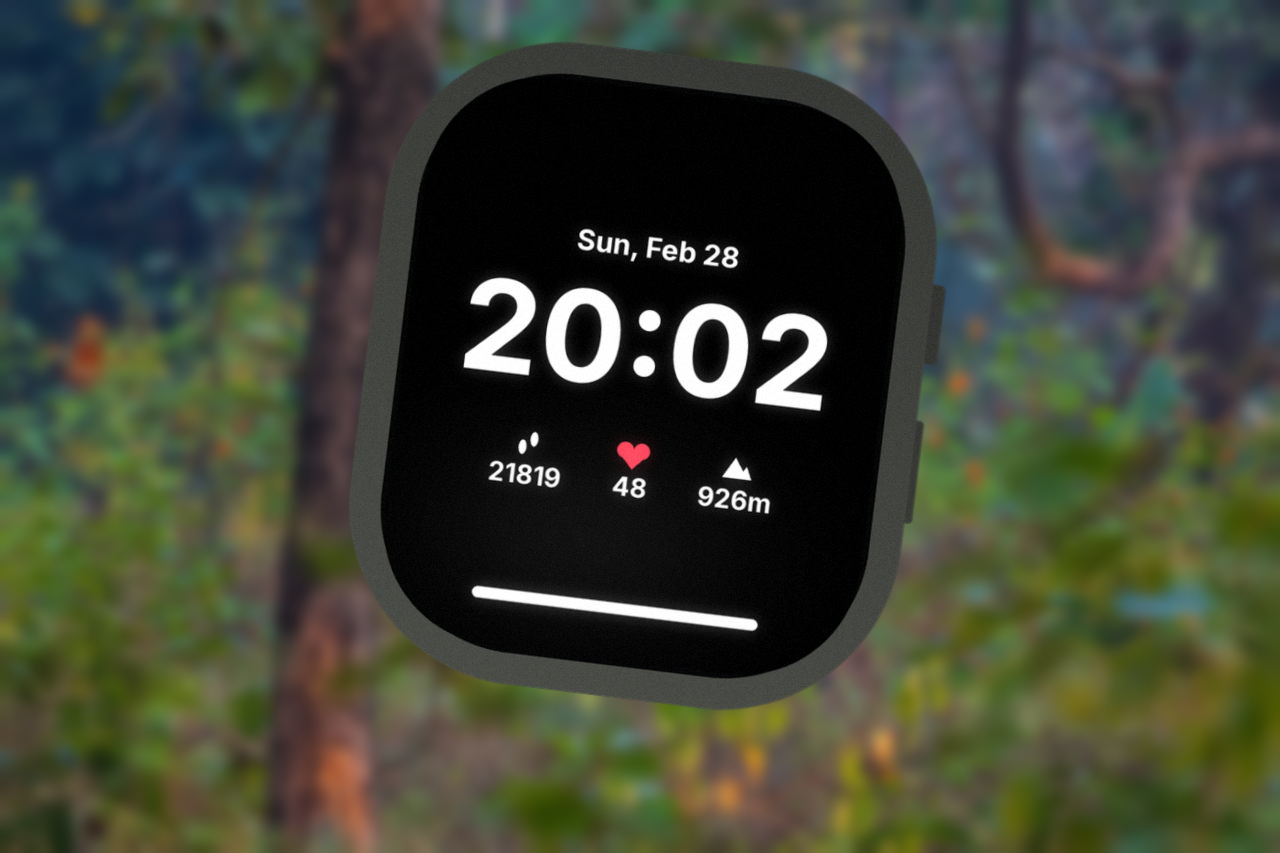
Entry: 20.02
